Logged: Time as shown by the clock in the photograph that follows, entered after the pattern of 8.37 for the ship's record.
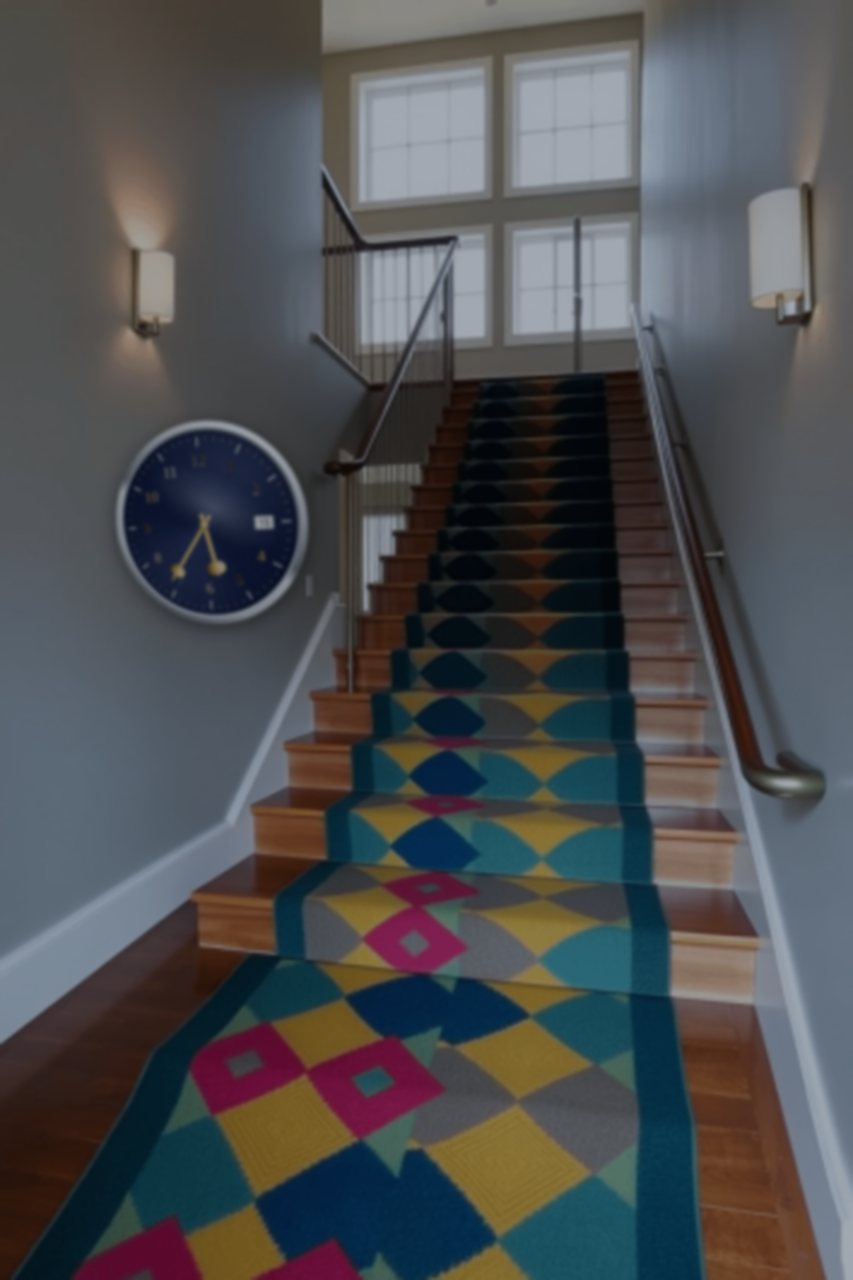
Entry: 5.36
